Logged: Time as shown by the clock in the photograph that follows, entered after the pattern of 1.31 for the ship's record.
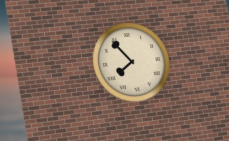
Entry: 7.54
